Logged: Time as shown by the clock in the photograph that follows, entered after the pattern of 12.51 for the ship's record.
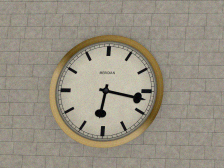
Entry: 6.17
